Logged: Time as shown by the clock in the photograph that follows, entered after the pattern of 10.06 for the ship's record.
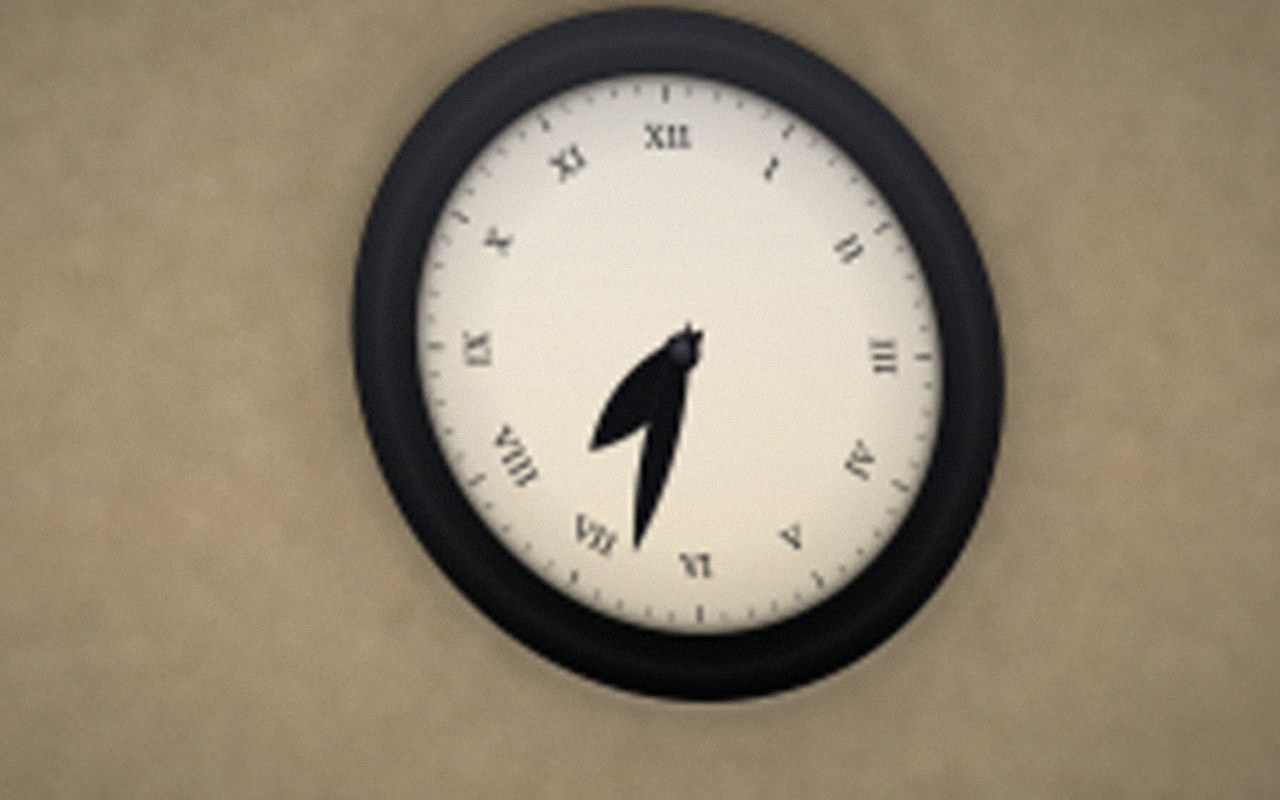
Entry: 7.33
